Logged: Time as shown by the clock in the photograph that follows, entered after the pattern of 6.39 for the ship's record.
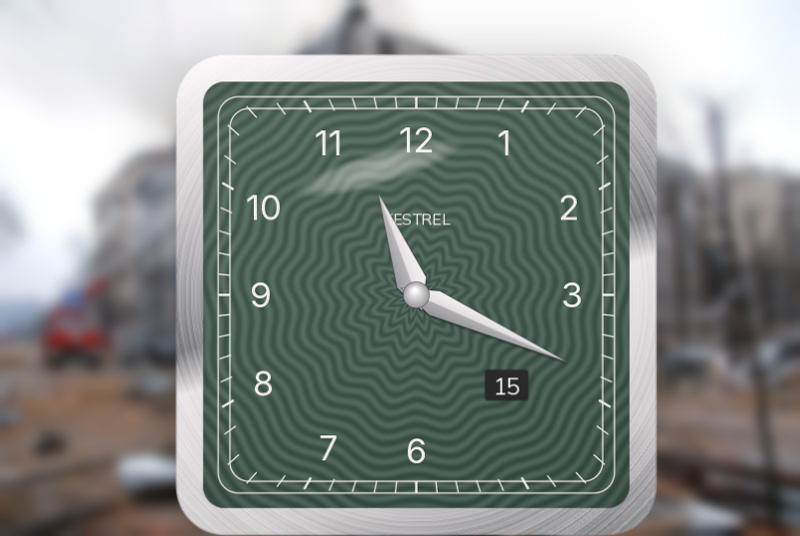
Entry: 11.19
